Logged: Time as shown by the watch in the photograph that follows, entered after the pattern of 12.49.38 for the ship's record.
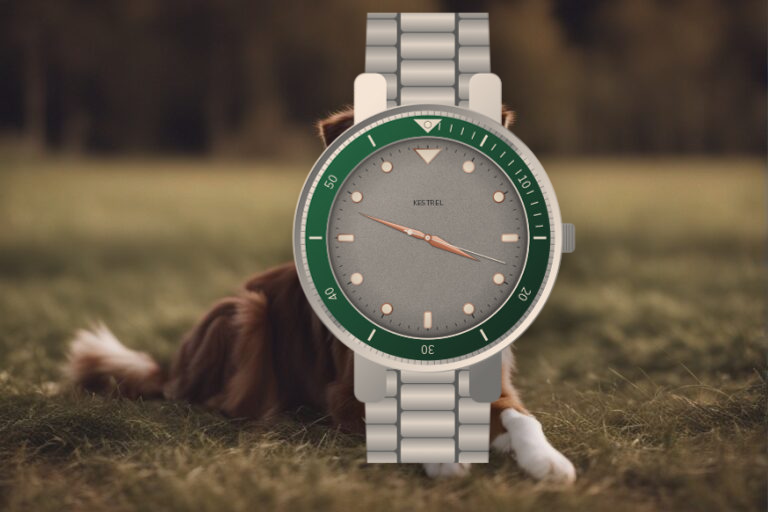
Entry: 3.48.18
